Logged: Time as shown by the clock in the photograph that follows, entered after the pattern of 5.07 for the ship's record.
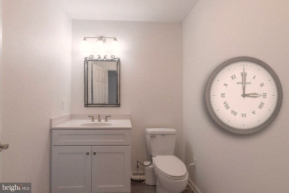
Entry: 3.00
